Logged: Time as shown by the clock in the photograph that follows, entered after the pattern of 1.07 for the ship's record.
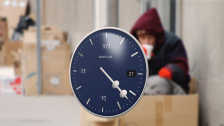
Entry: 4.22
